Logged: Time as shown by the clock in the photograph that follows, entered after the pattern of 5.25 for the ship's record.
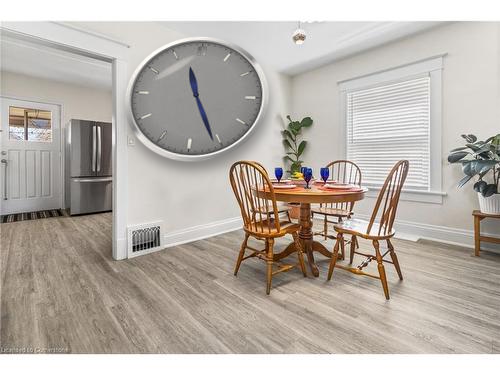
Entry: 11.26
